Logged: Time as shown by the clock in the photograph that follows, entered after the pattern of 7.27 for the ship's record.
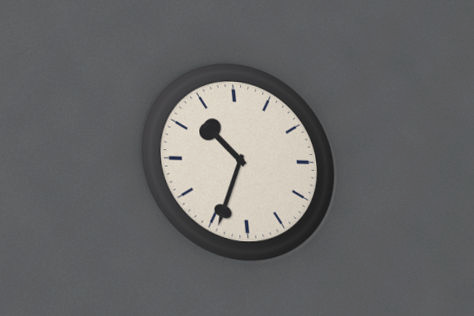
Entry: 10.34
